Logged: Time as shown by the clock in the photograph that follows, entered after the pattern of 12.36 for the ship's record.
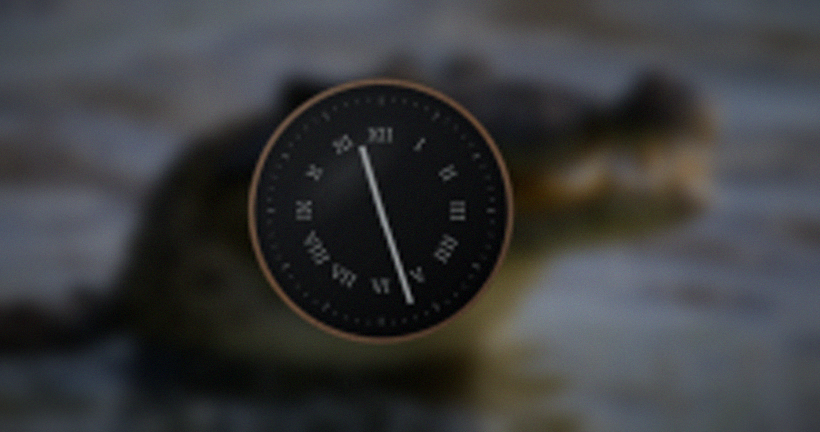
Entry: 11.27
